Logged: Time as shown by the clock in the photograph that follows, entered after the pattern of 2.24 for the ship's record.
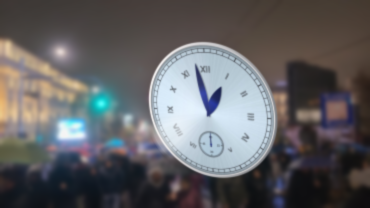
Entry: 12.58
